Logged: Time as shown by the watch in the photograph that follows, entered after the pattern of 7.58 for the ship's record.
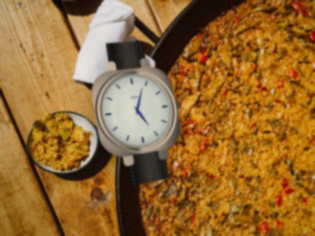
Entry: 5.04
